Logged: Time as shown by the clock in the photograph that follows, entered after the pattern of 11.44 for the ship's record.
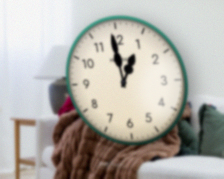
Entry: 12.59
